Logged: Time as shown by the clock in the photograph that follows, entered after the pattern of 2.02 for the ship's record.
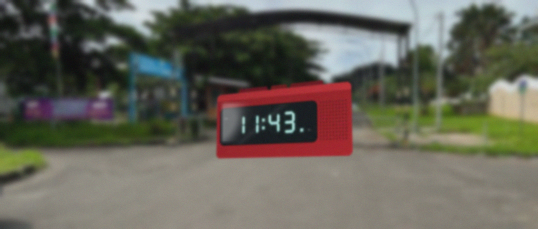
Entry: 11.43
